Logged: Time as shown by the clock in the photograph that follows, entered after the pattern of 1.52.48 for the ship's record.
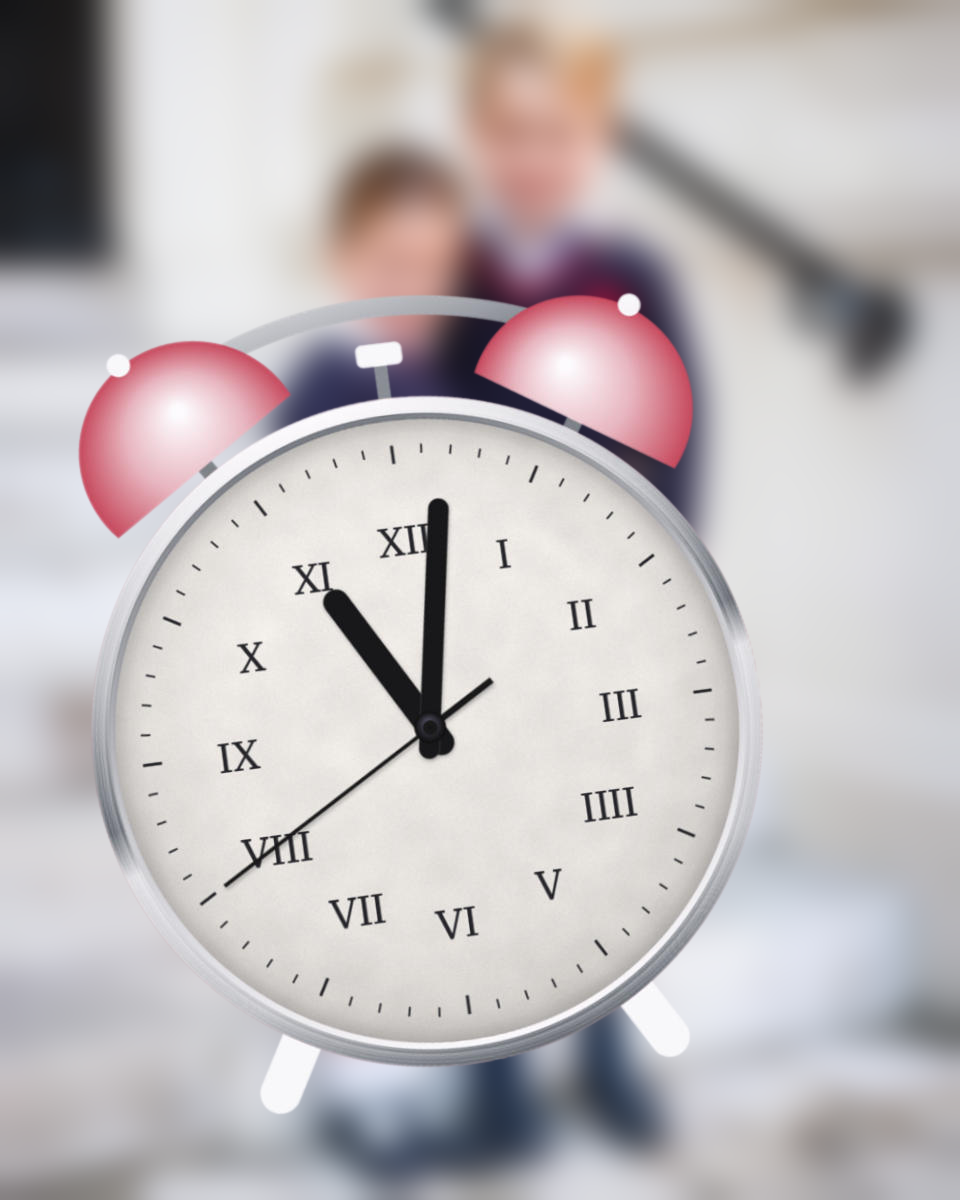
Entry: 11.01.40
